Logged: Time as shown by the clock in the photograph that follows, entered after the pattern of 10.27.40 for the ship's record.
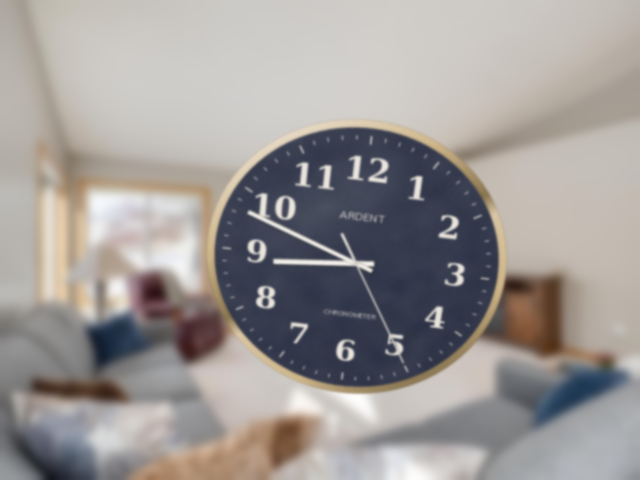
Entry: 8.48.25
